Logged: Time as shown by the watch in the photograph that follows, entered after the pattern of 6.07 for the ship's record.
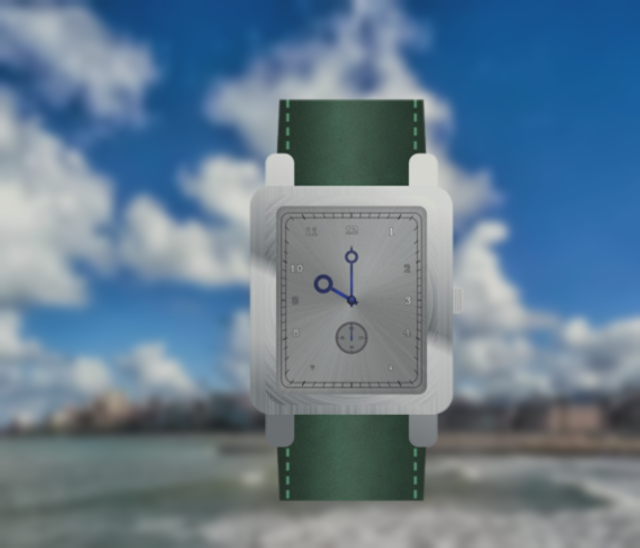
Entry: 10.00
